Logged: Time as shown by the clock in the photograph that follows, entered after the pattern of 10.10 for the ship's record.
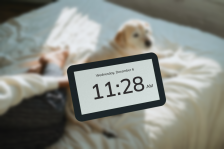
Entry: 11.28
